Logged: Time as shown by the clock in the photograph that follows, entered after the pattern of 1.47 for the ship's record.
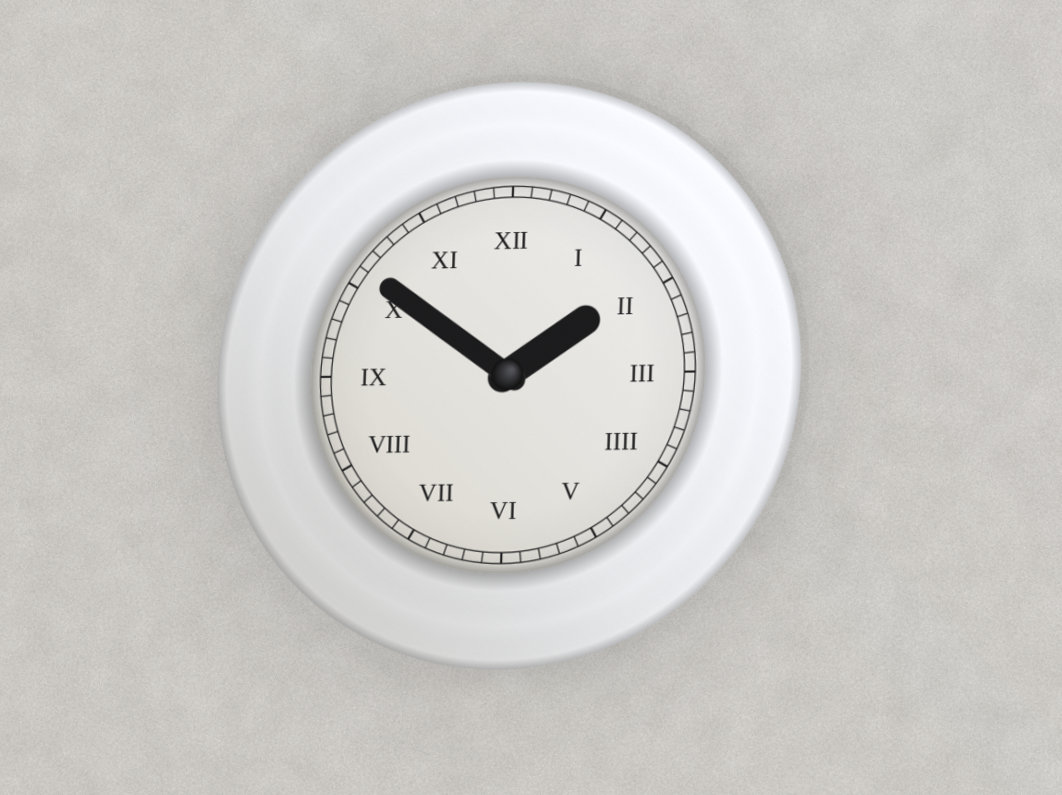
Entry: 1.51
